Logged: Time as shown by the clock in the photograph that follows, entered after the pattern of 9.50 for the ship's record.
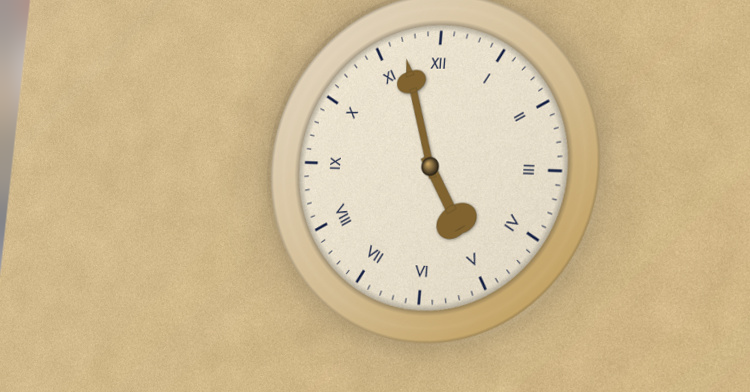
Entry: 4.57
